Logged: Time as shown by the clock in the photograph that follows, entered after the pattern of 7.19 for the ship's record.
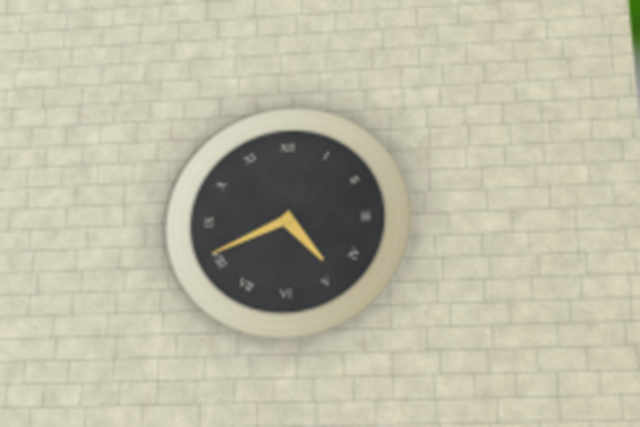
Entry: 4.41
